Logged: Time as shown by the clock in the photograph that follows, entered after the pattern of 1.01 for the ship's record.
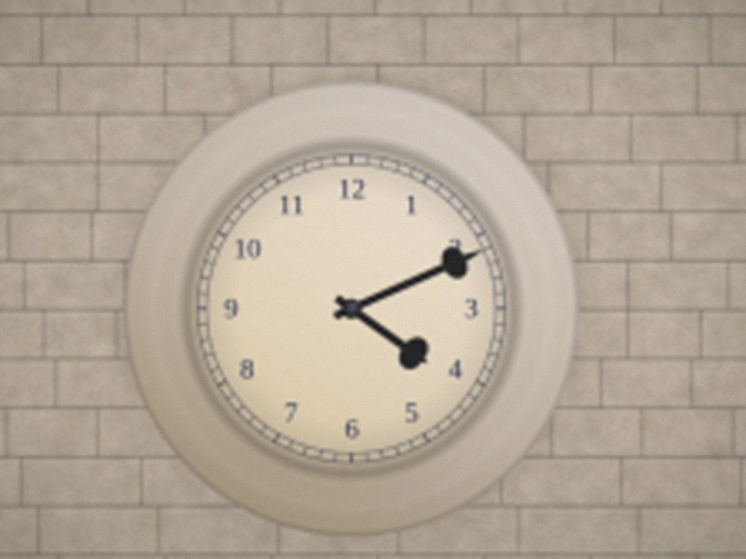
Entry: 4.11
